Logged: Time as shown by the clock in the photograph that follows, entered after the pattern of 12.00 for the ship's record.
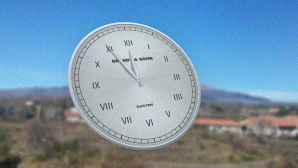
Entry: 11.55
